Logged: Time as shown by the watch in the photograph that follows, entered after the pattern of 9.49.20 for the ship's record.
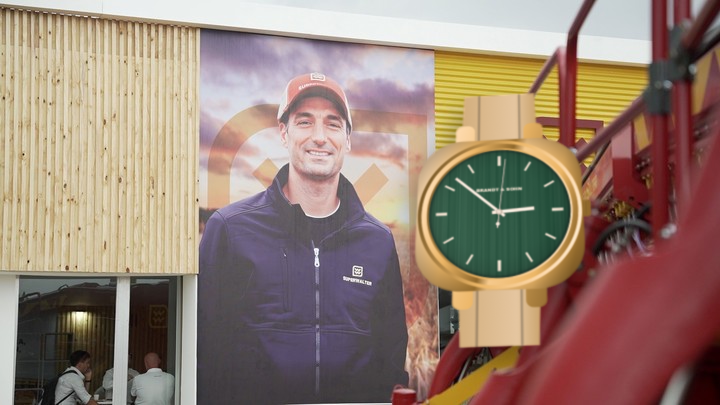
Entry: 2.52.01
